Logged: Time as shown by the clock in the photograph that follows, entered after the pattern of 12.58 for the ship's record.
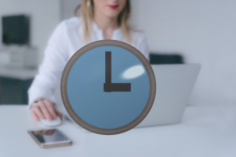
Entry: 3.00
